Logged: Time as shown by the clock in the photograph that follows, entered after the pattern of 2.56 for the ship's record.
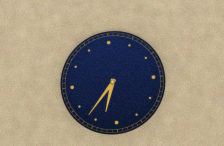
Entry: 6.37
